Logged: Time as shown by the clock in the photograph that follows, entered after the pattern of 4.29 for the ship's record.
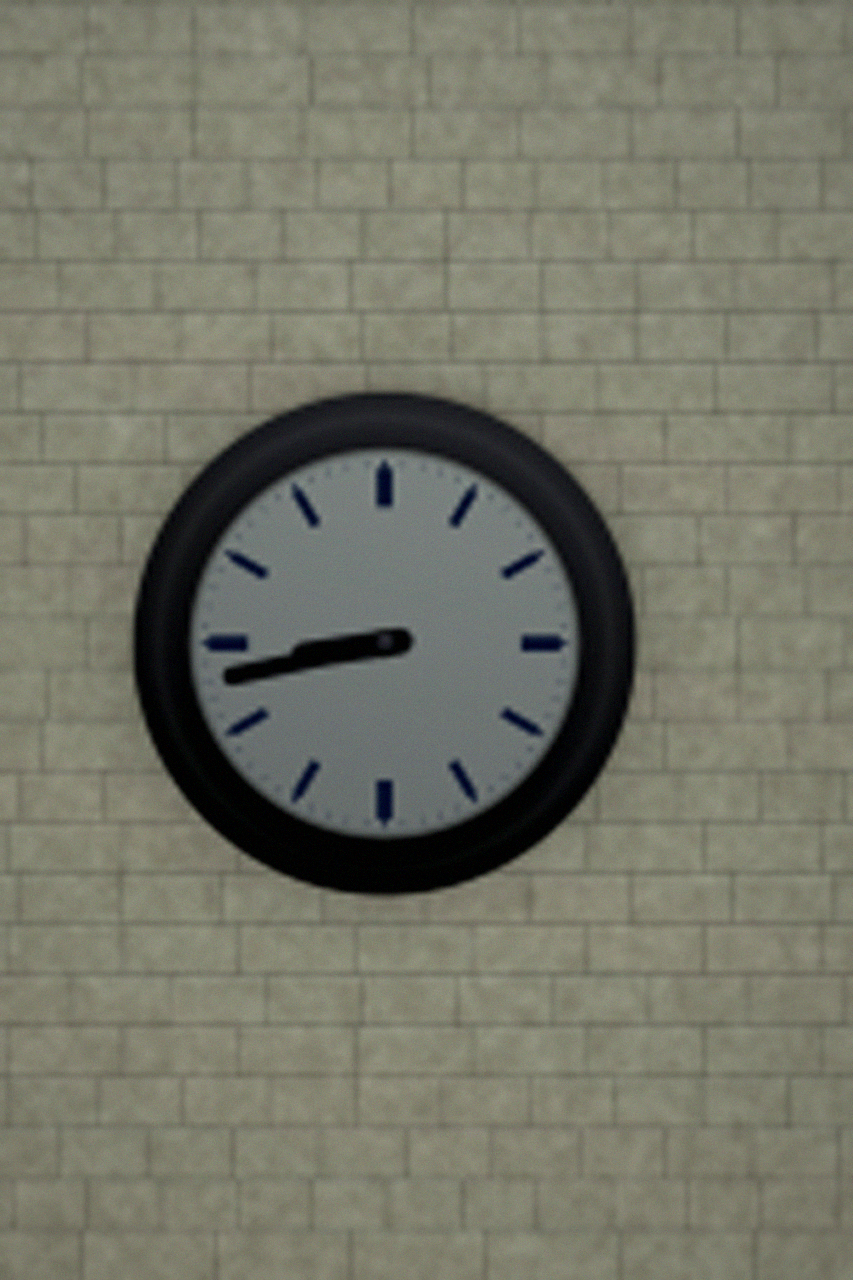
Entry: 8.43
